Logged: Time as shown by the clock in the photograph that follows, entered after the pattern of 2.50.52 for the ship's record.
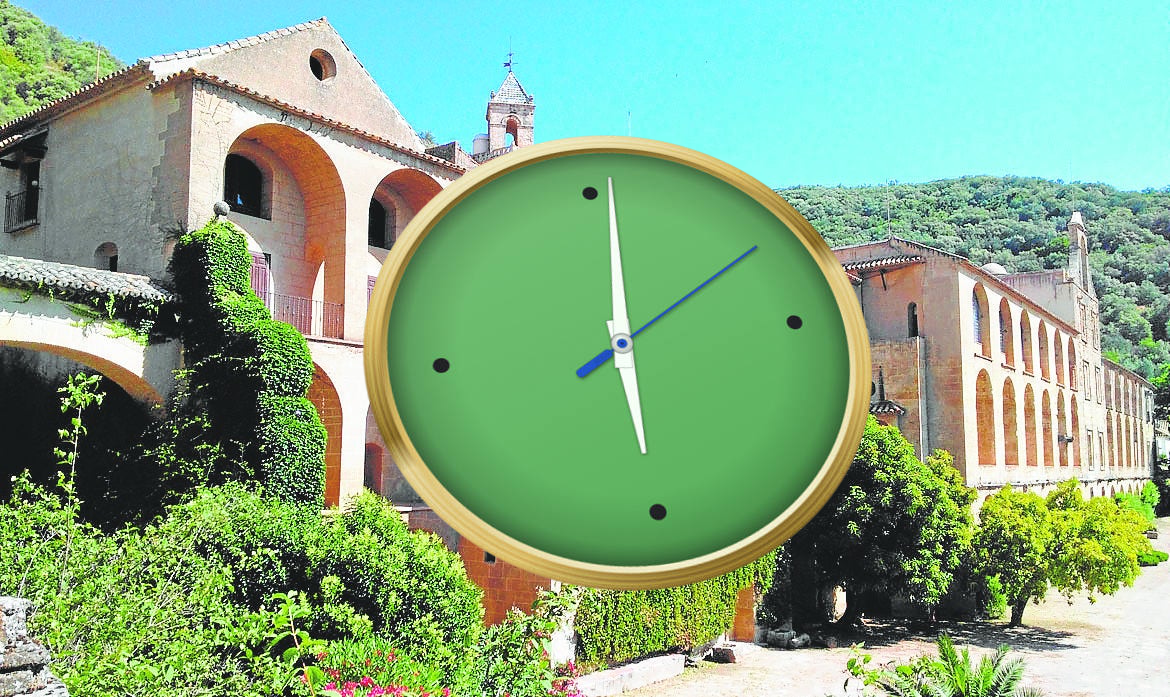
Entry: 6.01.10
